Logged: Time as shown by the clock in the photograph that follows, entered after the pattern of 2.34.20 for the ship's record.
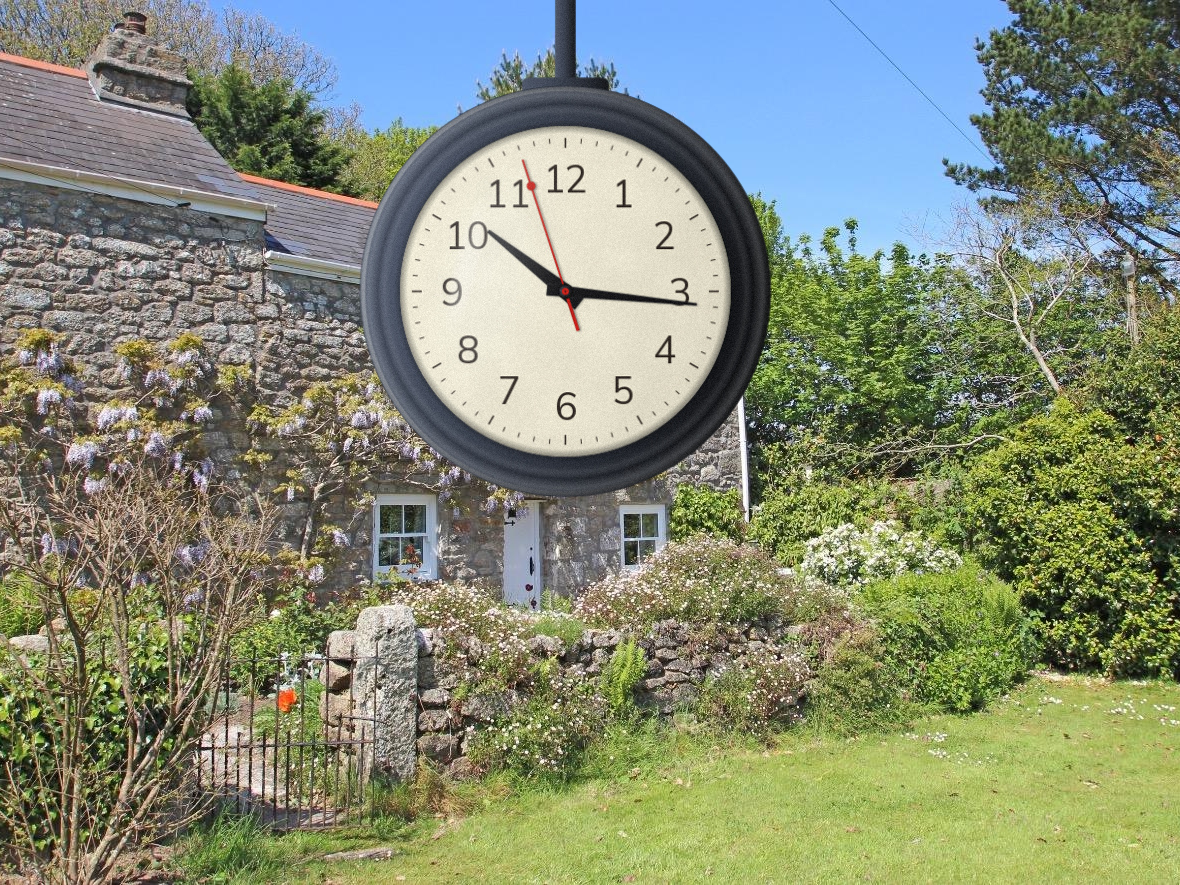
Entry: 10.15.57
